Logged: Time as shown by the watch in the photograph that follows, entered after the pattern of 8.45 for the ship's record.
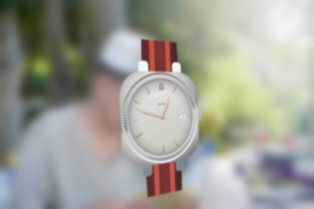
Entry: 12.48
